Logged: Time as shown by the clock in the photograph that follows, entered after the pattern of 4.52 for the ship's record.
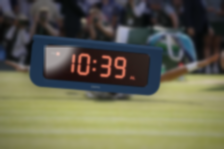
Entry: 10.39
